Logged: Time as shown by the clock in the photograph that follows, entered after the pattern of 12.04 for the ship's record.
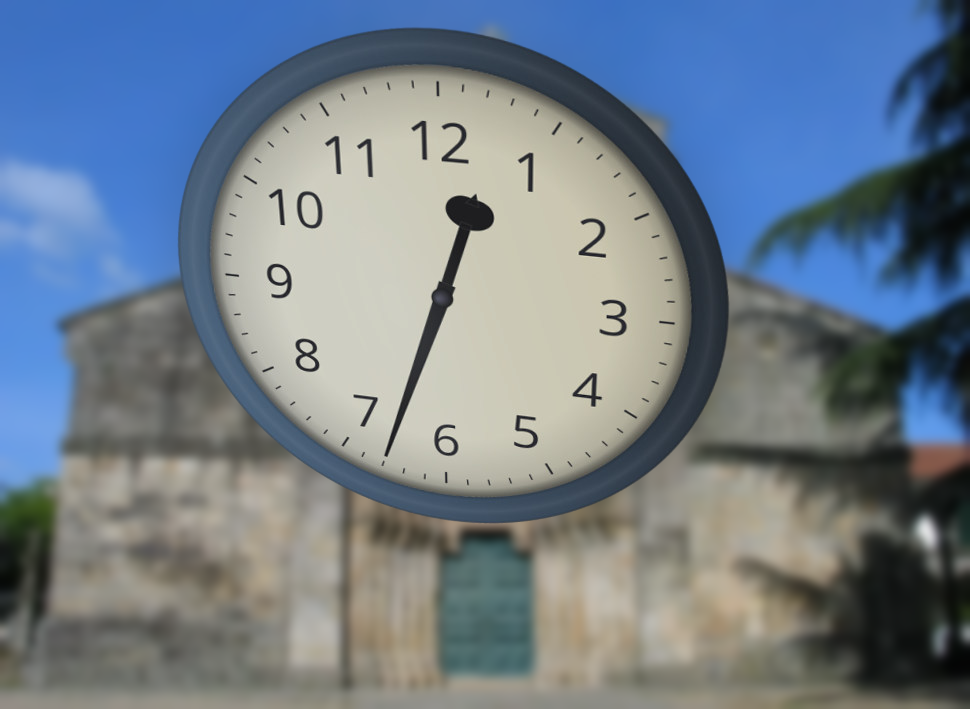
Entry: 12.33
